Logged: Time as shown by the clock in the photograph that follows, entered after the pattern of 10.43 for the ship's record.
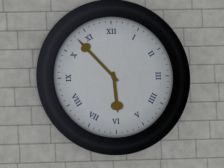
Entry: 5.53
